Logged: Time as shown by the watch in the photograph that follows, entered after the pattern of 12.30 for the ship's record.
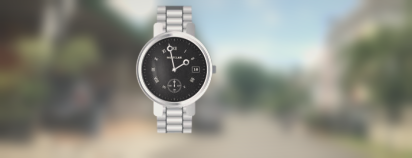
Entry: 1.58
